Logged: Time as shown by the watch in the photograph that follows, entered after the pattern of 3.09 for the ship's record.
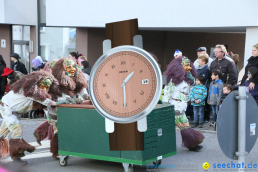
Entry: 1.30
